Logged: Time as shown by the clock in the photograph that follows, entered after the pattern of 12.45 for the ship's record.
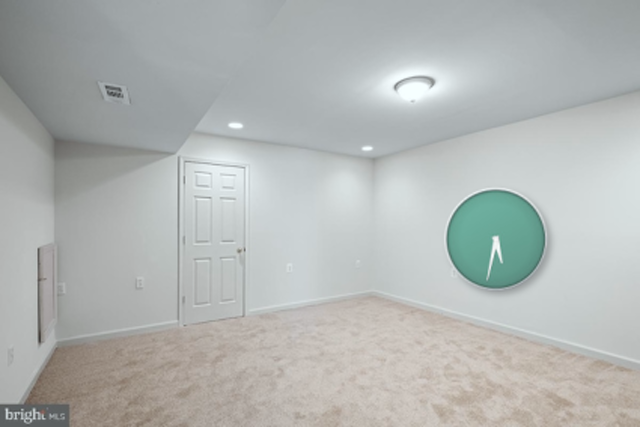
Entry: 5.32
